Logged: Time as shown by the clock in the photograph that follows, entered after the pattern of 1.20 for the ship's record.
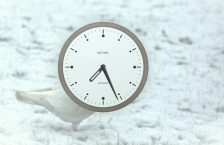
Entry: 7.26
